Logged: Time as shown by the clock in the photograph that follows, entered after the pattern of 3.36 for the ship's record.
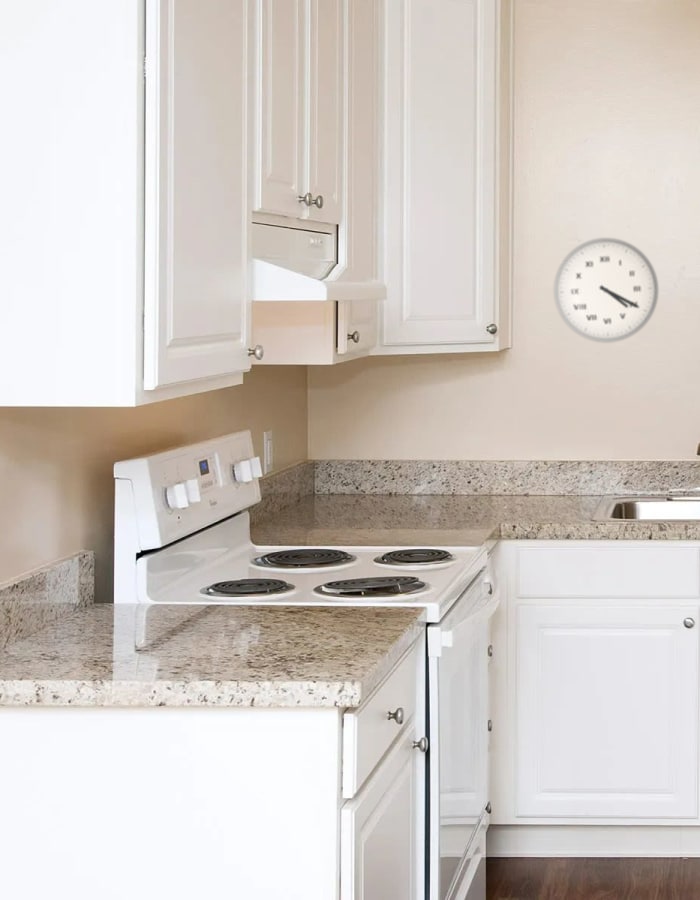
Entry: 4.20
